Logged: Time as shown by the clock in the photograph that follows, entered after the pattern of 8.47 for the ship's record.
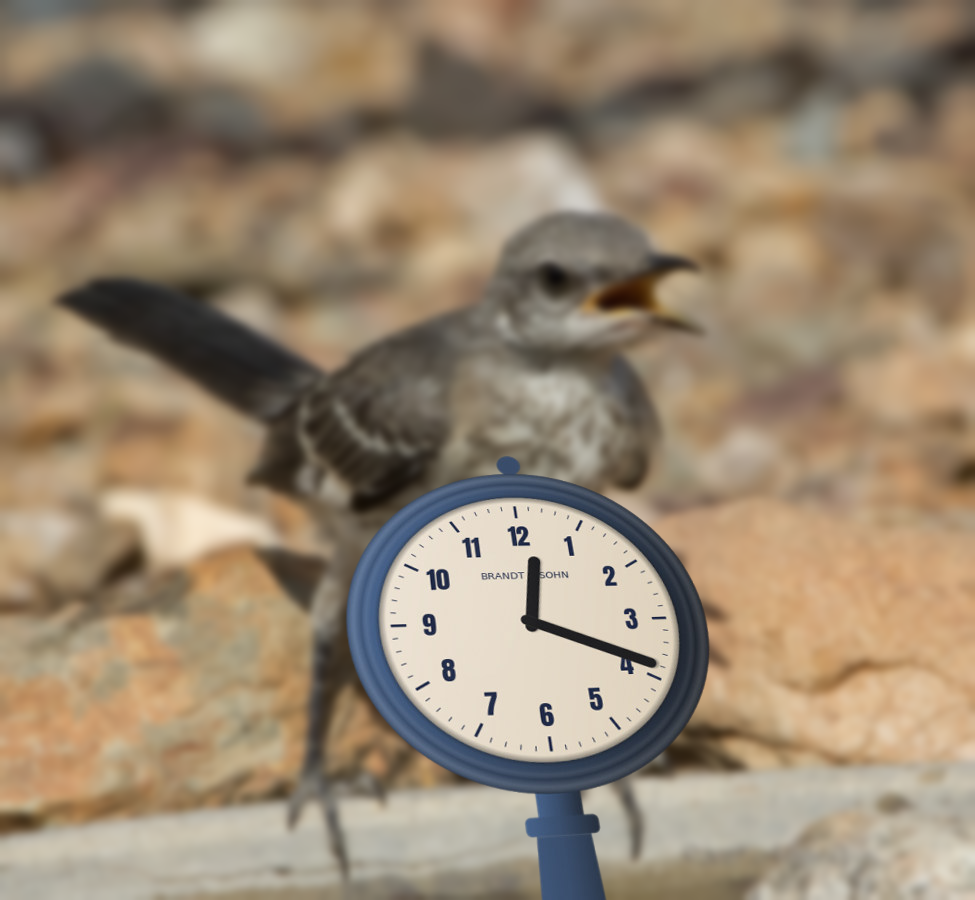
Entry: 12.19
